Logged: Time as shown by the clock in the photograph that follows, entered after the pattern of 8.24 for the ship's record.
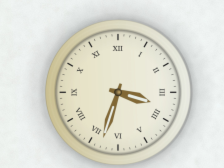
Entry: 3.33
